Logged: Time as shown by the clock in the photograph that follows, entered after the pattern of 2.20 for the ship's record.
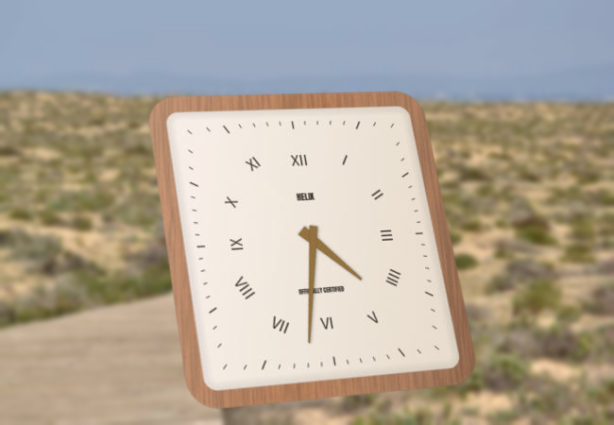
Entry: 4.32
